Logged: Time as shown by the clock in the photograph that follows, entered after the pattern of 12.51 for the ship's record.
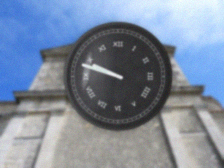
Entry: 9.48
